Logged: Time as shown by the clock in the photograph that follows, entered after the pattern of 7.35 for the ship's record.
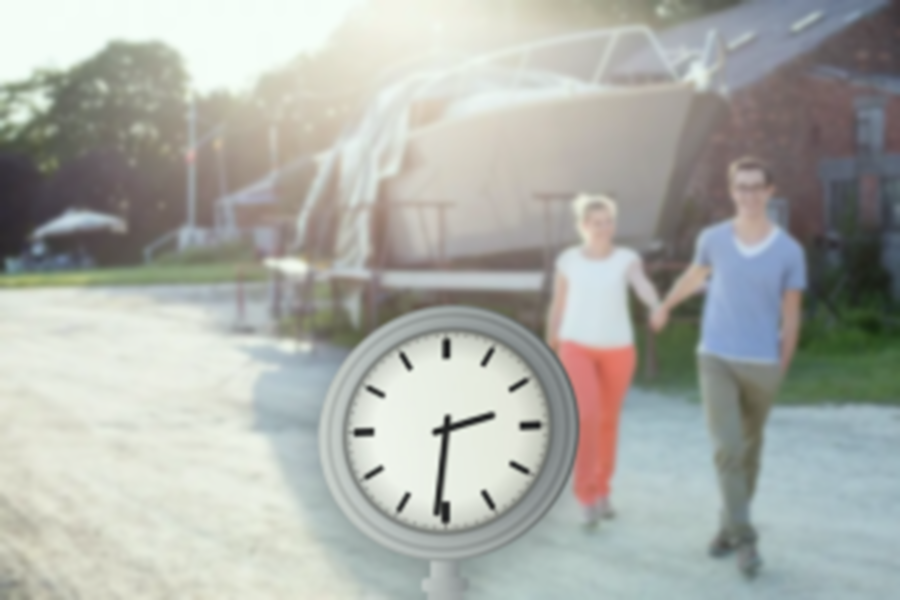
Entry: 2.31
